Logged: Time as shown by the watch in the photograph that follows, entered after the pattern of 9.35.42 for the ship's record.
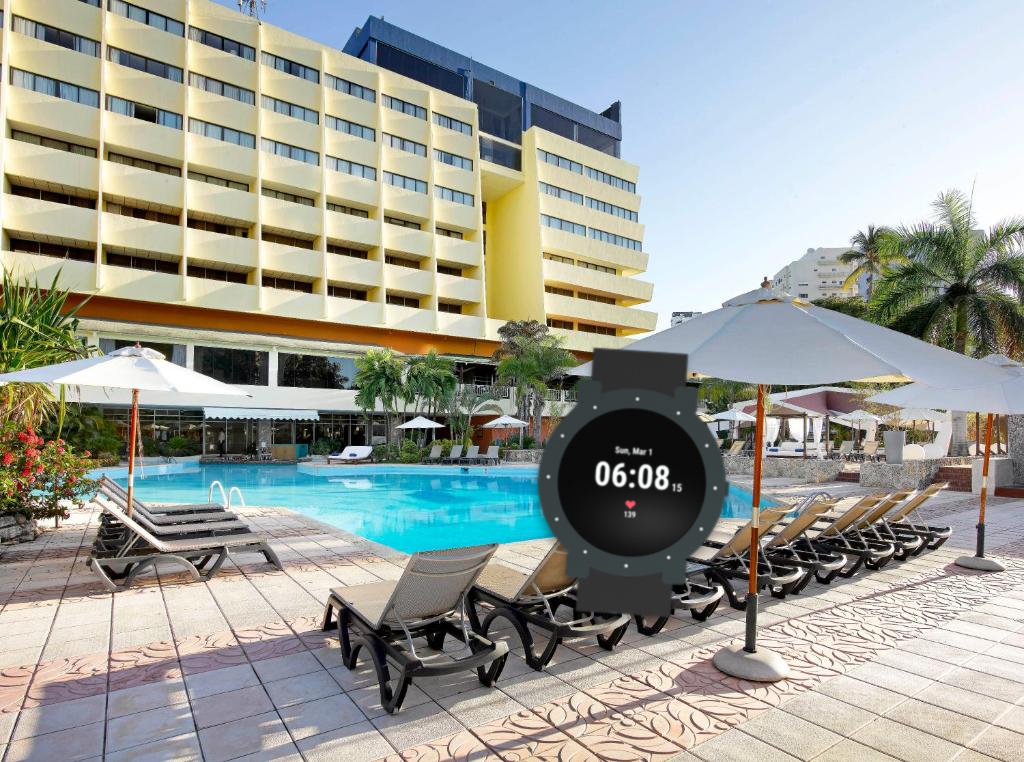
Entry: 6.08.15
